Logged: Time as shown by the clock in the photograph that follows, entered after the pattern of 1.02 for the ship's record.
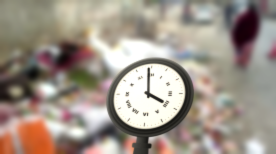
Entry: 3.59
